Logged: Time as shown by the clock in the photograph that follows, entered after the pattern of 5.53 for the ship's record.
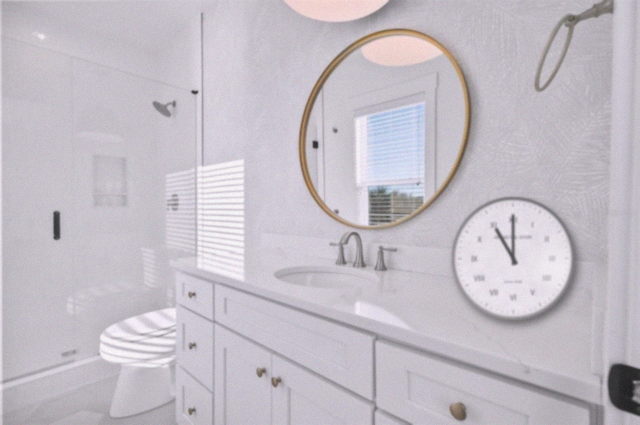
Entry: 11.00
